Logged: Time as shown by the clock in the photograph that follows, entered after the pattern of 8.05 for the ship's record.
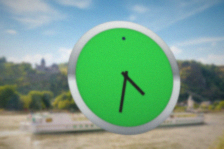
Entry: 4.32
